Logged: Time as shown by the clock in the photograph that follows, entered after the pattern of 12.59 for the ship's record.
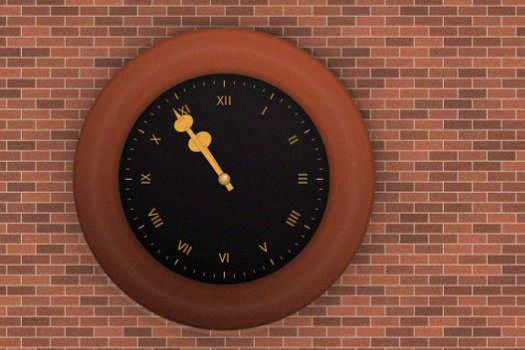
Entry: 10.54
